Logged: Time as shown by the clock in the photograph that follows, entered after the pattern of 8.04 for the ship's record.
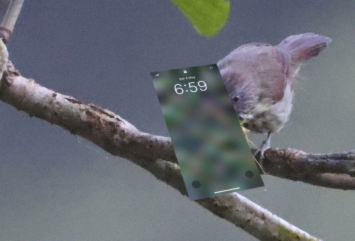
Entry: 6.59
